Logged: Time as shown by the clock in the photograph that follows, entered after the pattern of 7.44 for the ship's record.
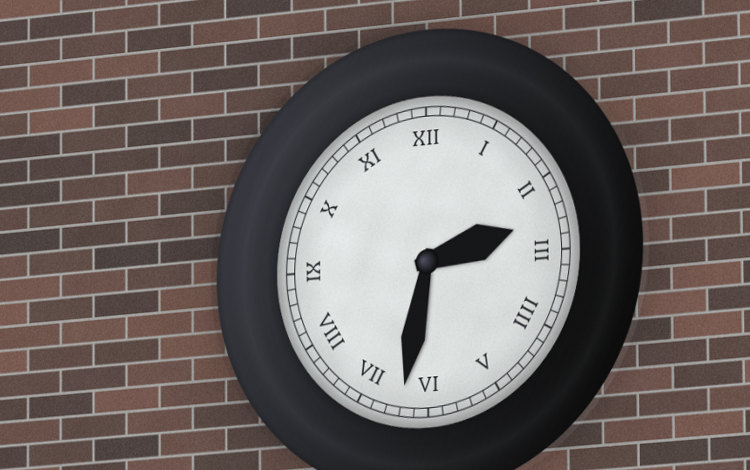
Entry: 2.32
